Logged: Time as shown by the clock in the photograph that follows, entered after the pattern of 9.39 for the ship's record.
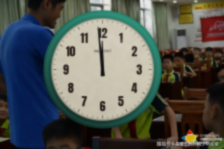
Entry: 11.59
